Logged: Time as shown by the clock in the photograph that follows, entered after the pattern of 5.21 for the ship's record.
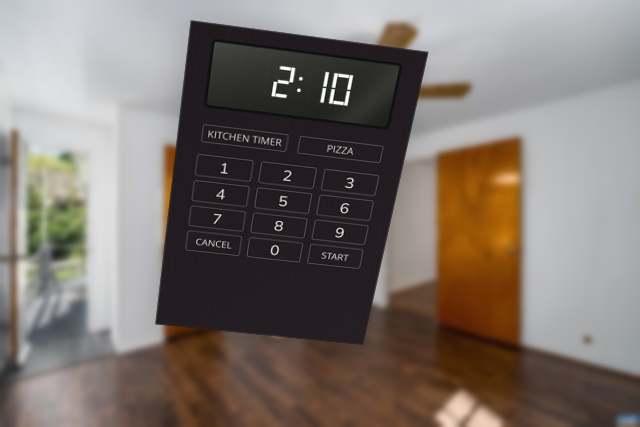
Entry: 2.10
